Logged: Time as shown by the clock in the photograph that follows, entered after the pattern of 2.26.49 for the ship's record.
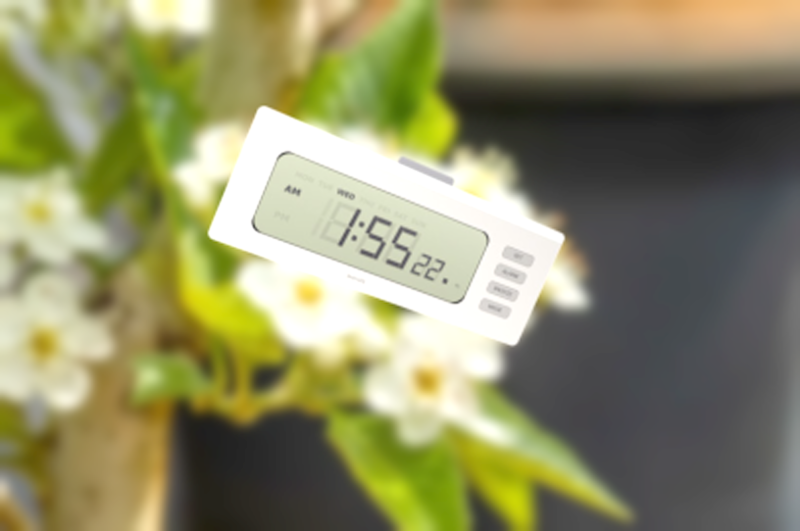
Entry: 1.55.22
